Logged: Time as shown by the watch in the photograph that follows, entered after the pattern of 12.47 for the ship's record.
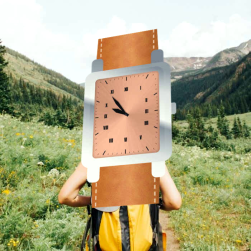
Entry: 9.54
